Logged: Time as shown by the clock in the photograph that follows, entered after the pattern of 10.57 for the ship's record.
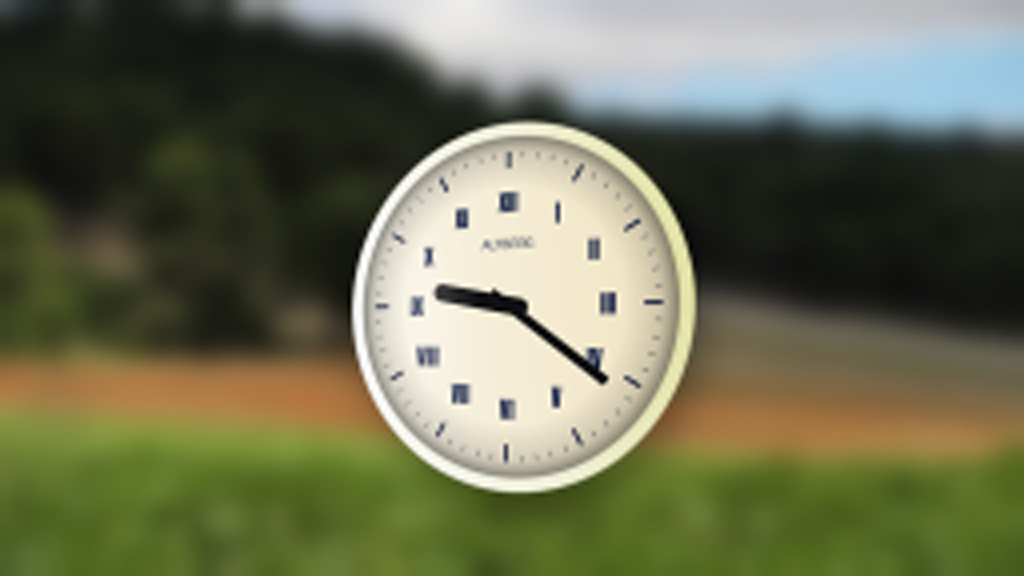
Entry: 9.21
